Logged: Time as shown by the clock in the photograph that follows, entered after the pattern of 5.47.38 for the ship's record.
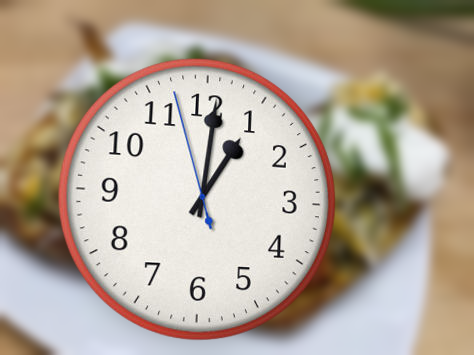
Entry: 1.00.57
